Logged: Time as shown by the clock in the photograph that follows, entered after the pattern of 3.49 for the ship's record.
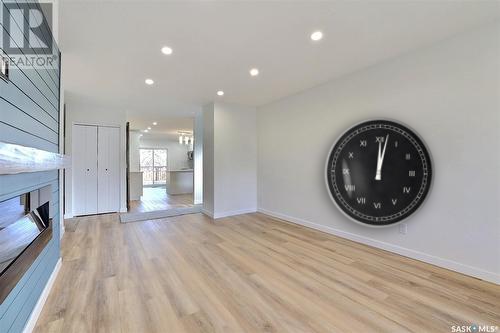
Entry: 12.02
